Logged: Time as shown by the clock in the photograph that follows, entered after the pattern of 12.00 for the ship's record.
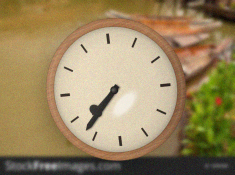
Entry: 7.37
